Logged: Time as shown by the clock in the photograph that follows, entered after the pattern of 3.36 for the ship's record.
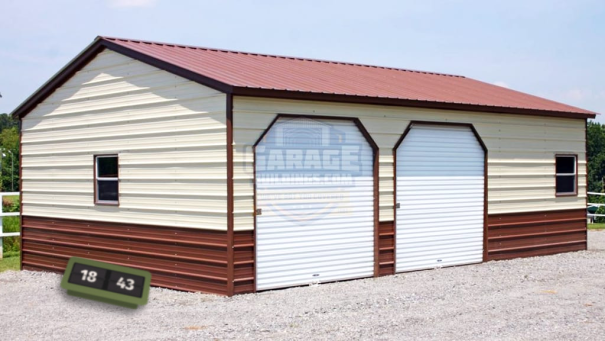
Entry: 18.43
